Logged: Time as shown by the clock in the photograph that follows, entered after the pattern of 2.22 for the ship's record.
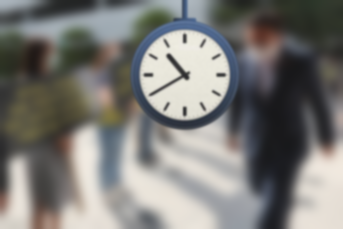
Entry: 10.40
